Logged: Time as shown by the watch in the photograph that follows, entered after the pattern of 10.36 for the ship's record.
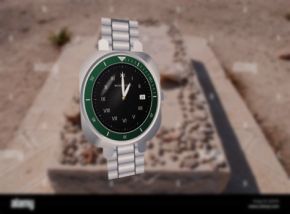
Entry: 1.00
